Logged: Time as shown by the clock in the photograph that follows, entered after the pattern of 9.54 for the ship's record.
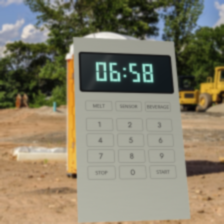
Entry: 6.58
